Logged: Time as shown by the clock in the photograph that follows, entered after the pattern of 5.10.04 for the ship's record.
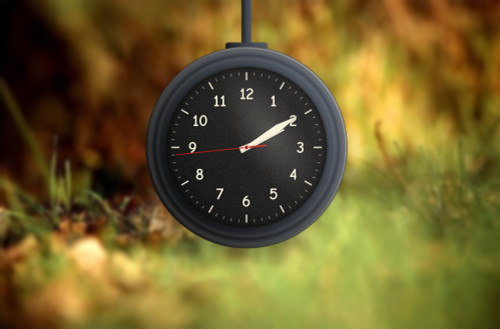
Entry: 2.09.44
